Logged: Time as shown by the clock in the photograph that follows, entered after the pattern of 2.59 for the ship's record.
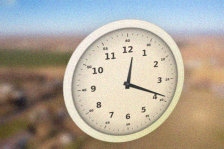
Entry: 12.19
